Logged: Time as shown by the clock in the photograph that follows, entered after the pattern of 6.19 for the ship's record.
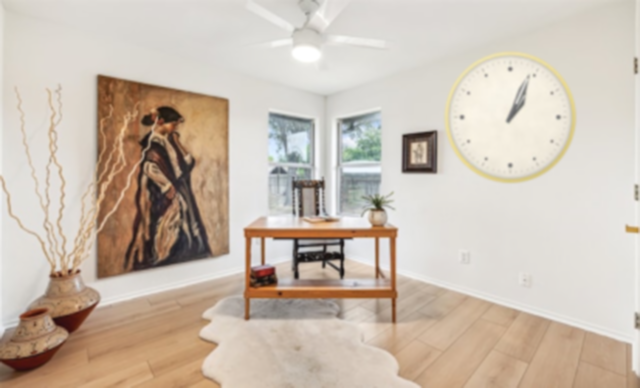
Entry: 1.04
